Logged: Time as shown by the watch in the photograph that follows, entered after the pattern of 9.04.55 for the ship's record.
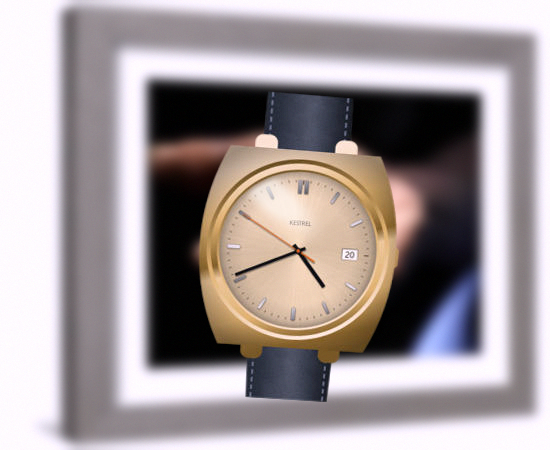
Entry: 4.40.50
